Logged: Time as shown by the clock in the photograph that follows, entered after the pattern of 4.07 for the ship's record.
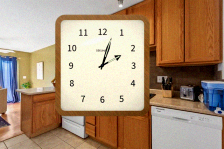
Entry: 2.03
